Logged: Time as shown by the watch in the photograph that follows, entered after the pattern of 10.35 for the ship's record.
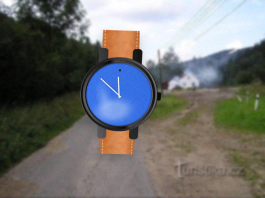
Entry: 11.52
